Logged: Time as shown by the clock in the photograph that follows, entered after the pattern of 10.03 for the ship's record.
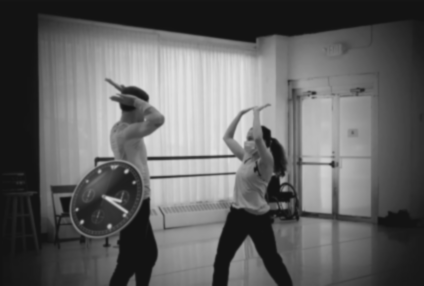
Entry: 3.19
